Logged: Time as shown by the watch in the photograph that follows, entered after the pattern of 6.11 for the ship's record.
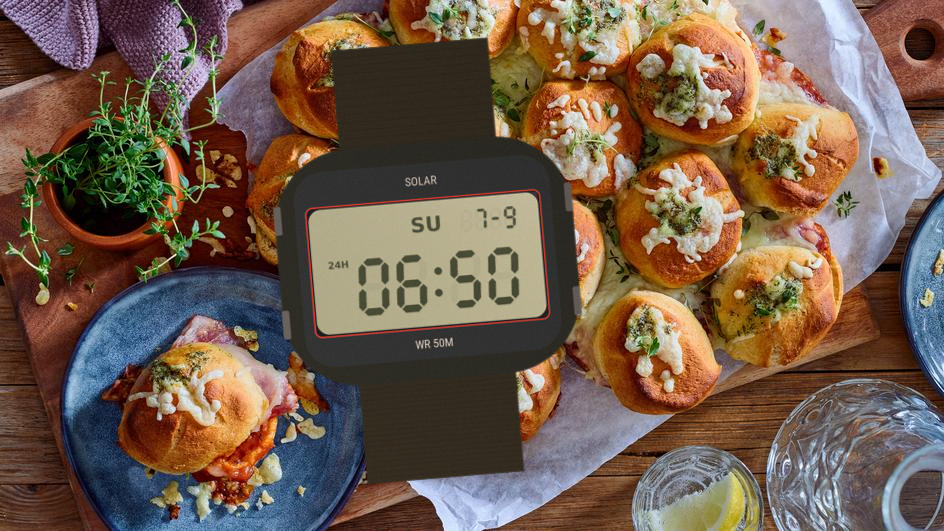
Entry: 6.50
